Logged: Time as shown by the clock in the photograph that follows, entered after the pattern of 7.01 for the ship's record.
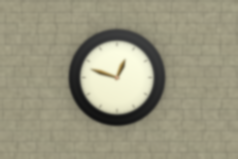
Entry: 12.48
